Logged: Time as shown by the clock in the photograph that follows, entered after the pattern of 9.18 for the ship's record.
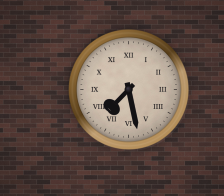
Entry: 7.28
